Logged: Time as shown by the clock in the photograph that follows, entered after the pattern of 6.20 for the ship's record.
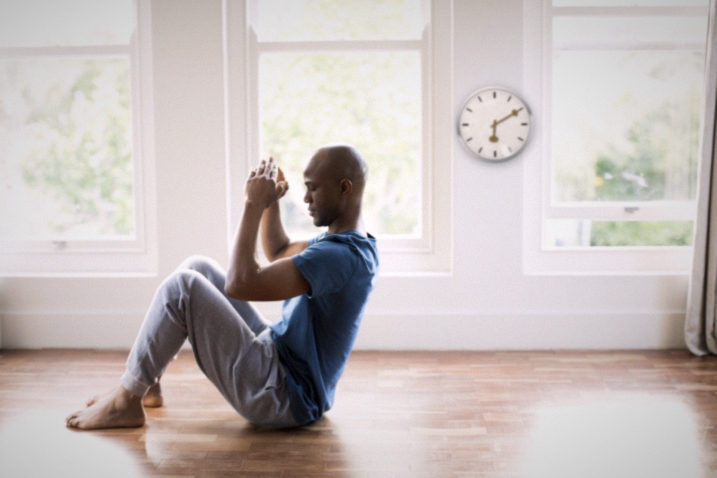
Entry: 6.10
